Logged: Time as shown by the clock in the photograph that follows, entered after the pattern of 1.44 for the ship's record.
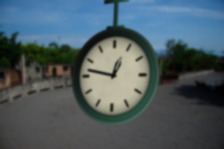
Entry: 12.47
